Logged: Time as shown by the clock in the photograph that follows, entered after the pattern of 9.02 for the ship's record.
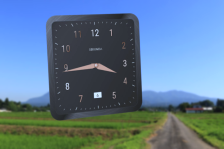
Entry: 3.44
